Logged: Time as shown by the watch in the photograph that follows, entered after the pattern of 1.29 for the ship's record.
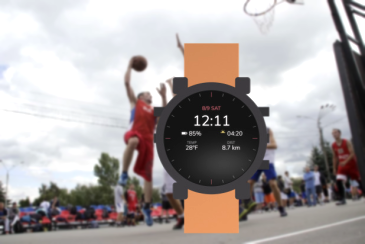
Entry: 12.11
